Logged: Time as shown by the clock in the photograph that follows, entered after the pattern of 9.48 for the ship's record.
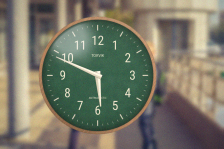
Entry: 5.49
